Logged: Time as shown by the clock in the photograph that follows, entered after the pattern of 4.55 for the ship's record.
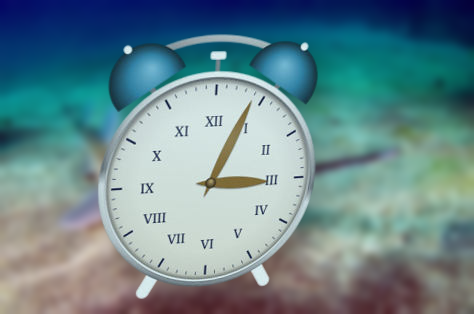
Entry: 3.04
